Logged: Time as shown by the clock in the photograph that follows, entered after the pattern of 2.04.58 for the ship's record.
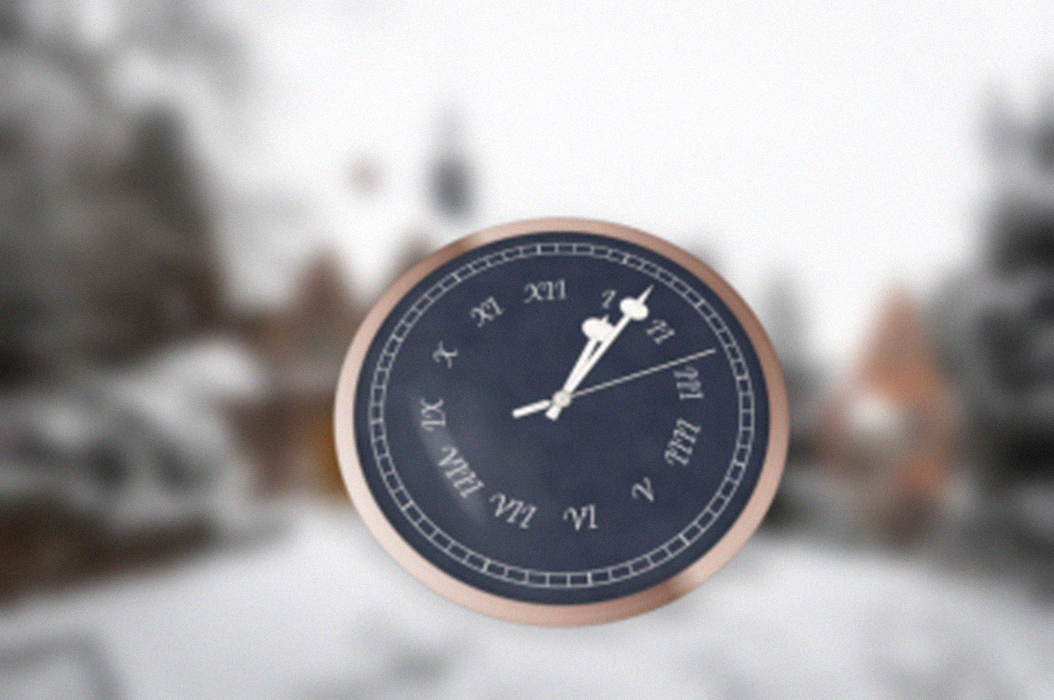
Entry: 1.07.13
